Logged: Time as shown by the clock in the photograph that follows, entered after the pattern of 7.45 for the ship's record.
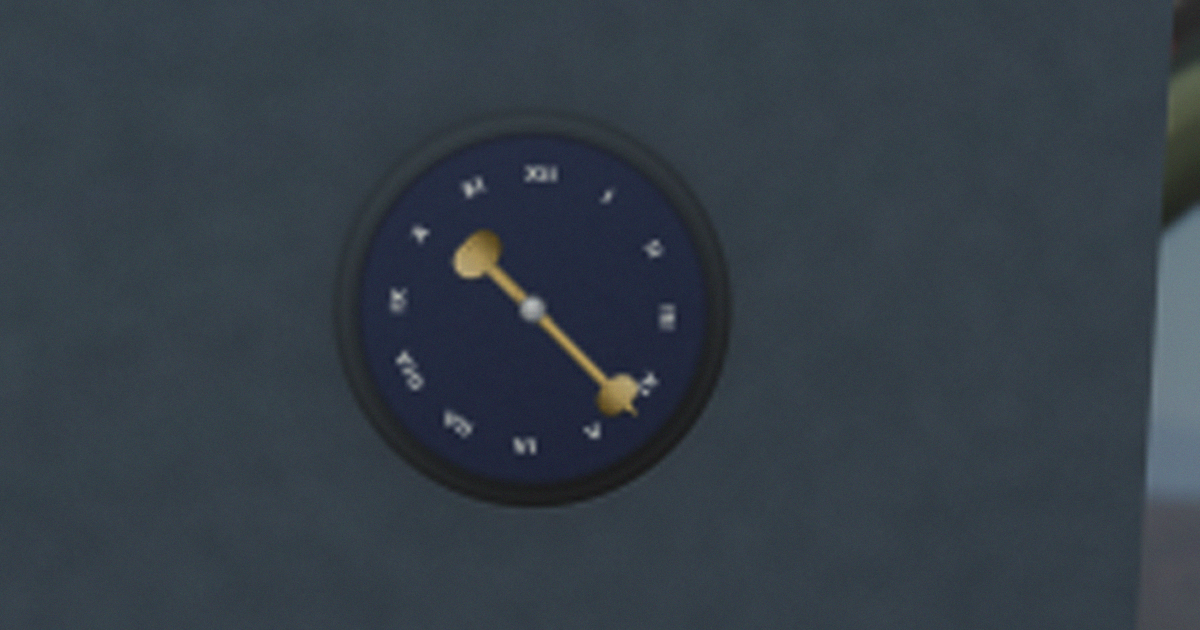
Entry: 10.22
